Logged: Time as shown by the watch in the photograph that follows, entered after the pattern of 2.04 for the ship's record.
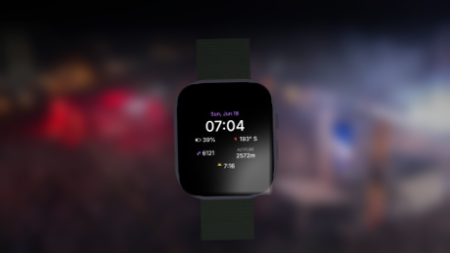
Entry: 7.04
